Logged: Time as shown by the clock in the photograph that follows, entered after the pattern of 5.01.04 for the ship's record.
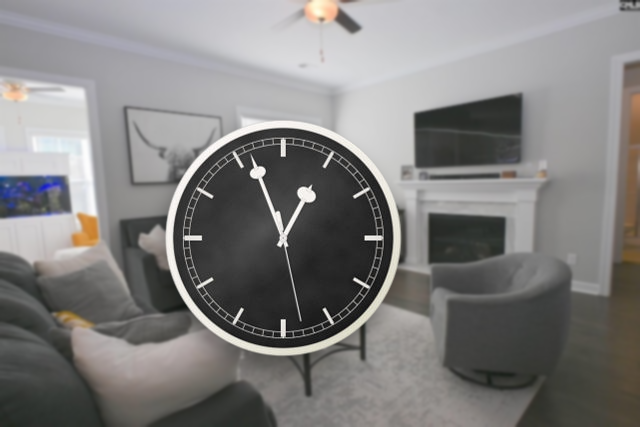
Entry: 12.56.28
